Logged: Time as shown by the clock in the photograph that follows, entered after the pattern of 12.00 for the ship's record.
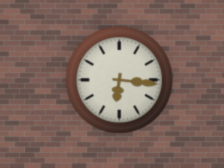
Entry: 6.16
